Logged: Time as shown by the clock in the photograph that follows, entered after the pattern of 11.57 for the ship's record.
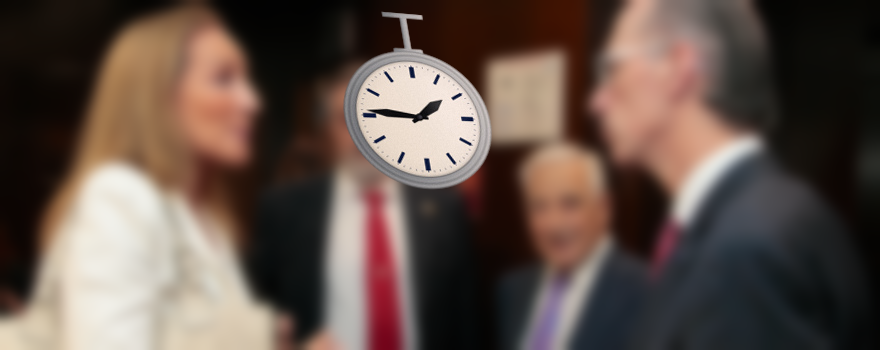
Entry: 1.46
